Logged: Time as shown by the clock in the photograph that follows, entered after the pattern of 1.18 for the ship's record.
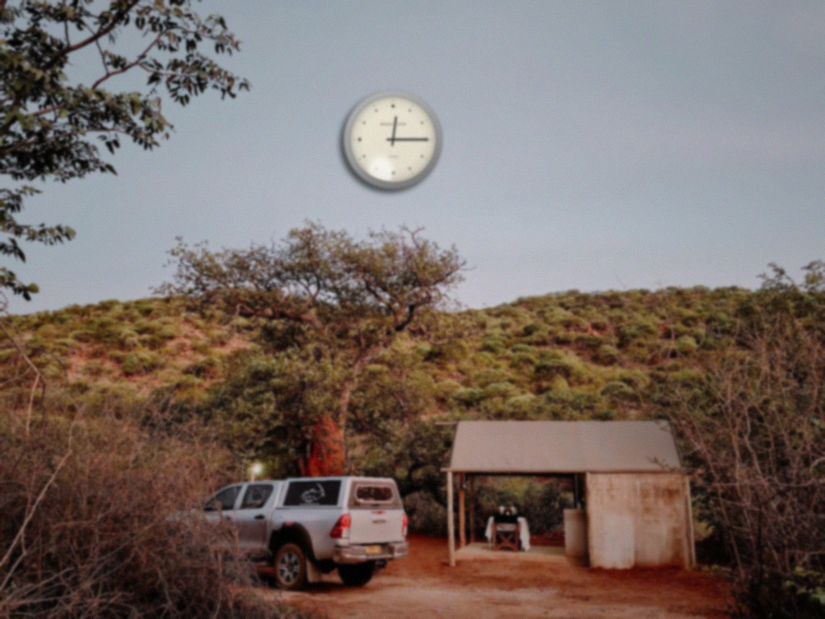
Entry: 12.15
